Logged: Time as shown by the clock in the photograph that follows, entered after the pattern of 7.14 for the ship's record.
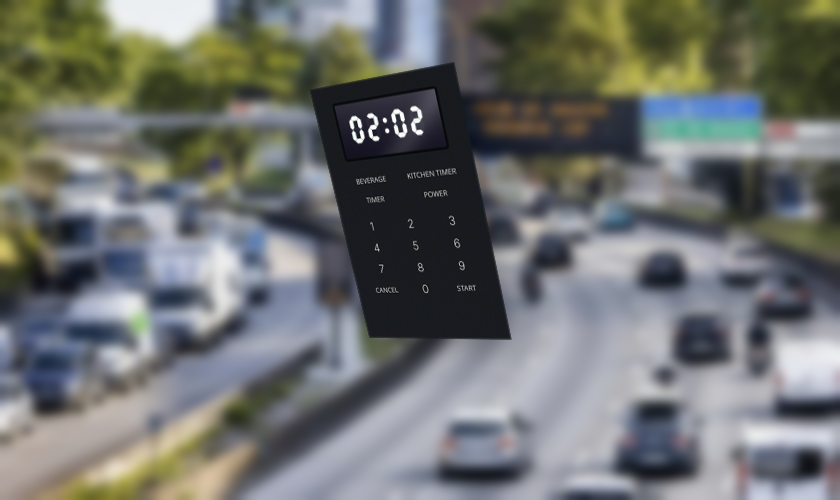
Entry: 2.02
